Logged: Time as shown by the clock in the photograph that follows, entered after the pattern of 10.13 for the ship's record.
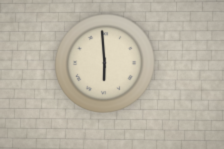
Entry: 5.59
